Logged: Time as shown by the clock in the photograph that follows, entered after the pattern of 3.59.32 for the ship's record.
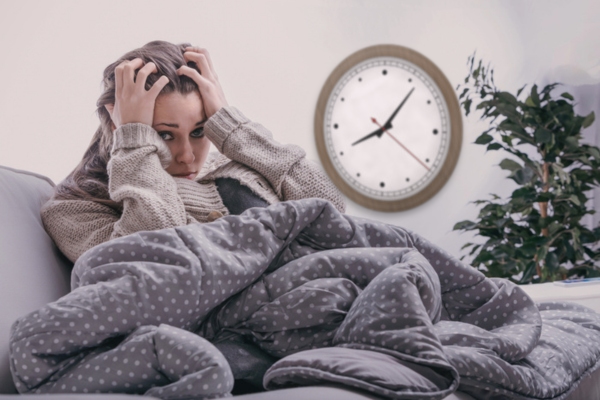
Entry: 8.06.21
